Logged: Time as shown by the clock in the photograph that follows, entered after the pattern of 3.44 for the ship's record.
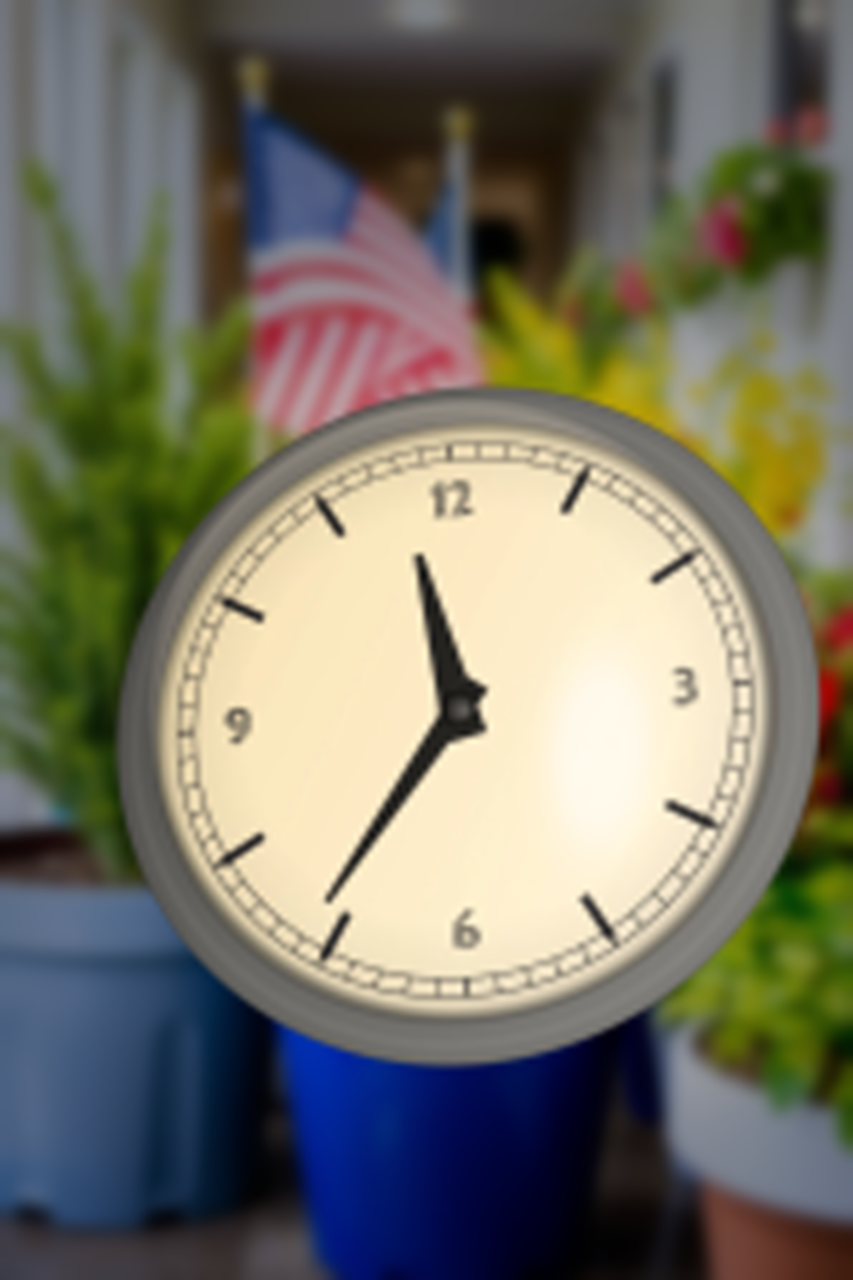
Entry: 11.36
